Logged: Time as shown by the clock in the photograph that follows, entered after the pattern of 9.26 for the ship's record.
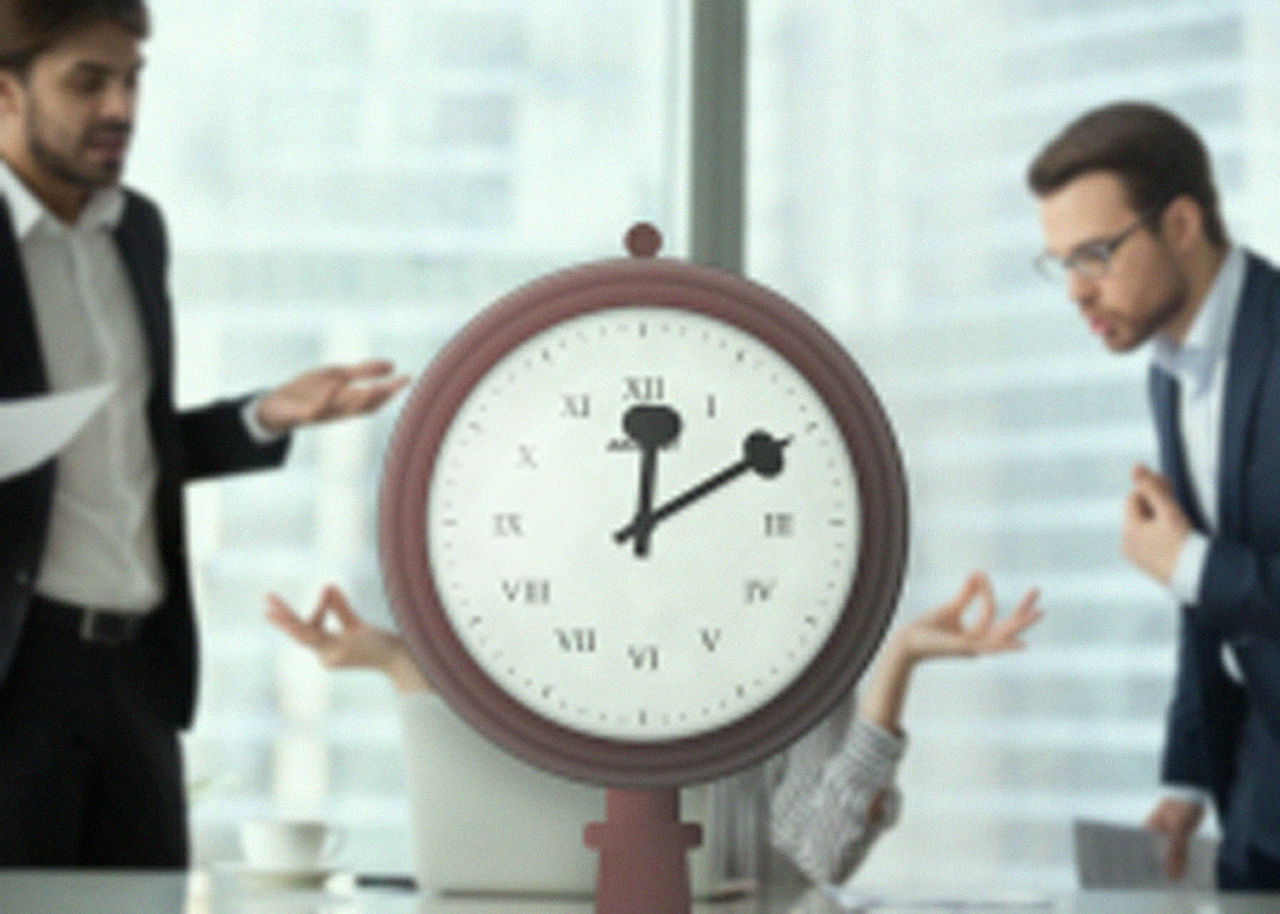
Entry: 12.10
